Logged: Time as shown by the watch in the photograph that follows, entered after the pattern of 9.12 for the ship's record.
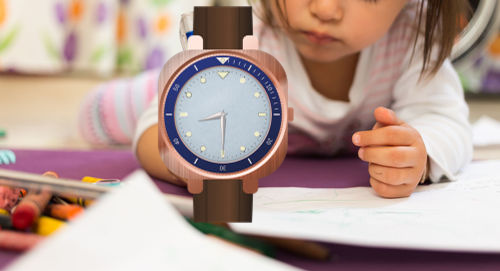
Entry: 8.30
